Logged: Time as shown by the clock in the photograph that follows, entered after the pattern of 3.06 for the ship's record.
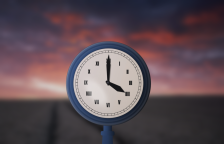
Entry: 4.00
